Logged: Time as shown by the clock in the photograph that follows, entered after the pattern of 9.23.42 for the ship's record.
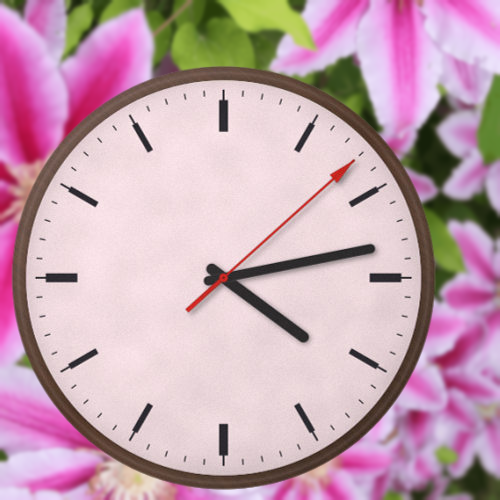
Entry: 4.13.08
